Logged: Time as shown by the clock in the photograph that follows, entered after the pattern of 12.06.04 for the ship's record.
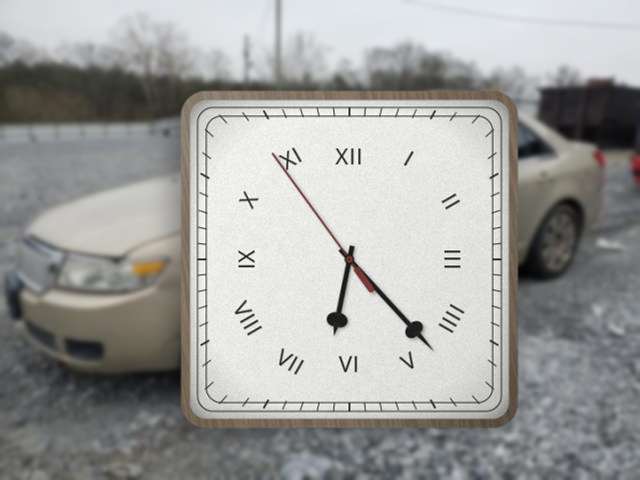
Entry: 6.22.54
